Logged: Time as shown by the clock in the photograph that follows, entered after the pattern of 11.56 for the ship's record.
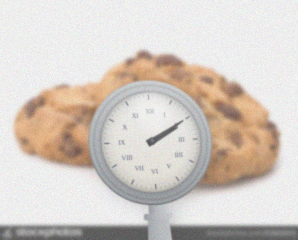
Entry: 2.10
